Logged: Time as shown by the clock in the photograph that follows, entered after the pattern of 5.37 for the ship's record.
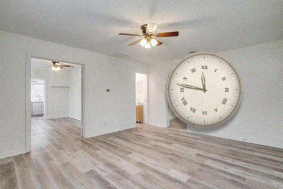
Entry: 11.47
